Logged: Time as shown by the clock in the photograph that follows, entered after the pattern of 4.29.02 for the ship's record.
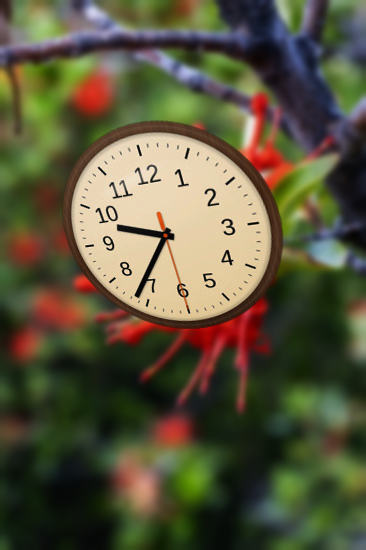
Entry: 9.36.30
